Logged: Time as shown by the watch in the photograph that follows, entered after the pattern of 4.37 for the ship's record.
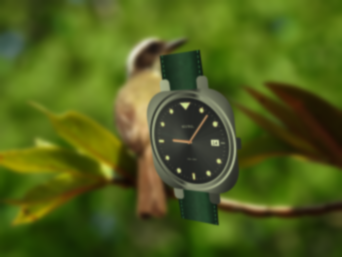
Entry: 9.07
